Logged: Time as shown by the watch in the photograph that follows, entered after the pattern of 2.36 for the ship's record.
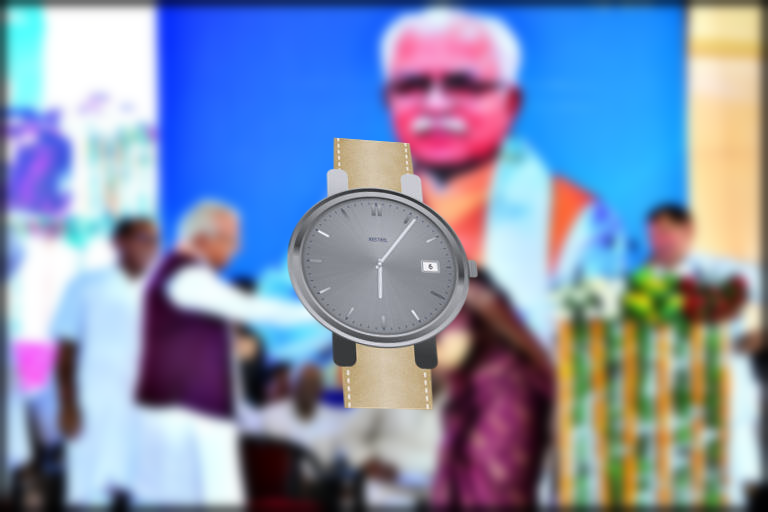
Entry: 6.06
